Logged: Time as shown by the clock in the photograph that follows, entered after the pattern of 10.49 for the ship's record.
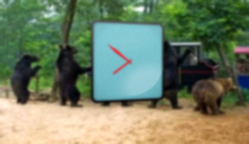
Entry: 7.51
